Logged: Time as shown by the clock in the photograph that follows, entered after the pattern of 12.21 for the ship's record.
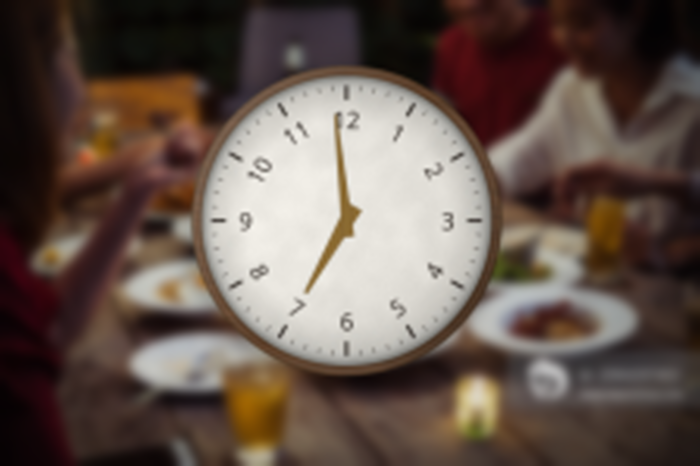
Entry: 6.59
